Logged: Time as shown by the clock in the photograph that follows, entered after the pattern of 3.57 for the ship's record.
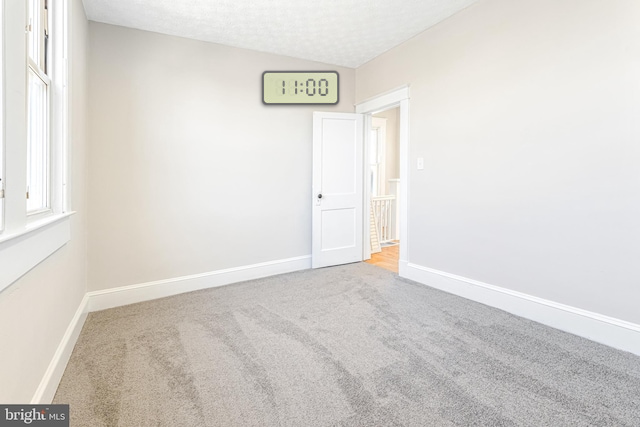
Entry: 11.00
